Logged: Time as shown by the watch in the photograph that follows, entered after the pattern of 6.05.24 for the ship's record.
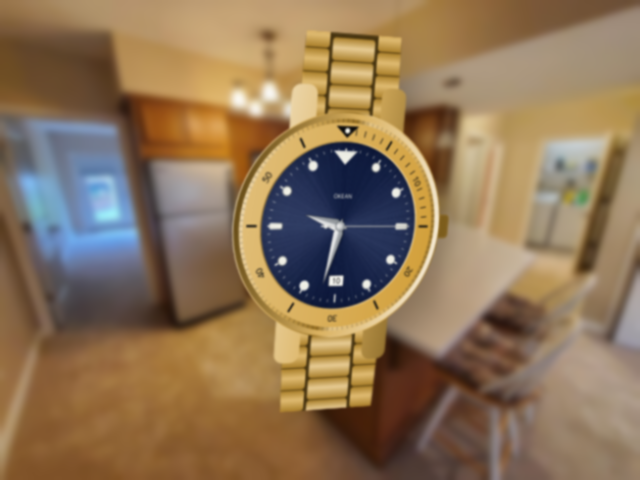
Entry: 9.32.15
